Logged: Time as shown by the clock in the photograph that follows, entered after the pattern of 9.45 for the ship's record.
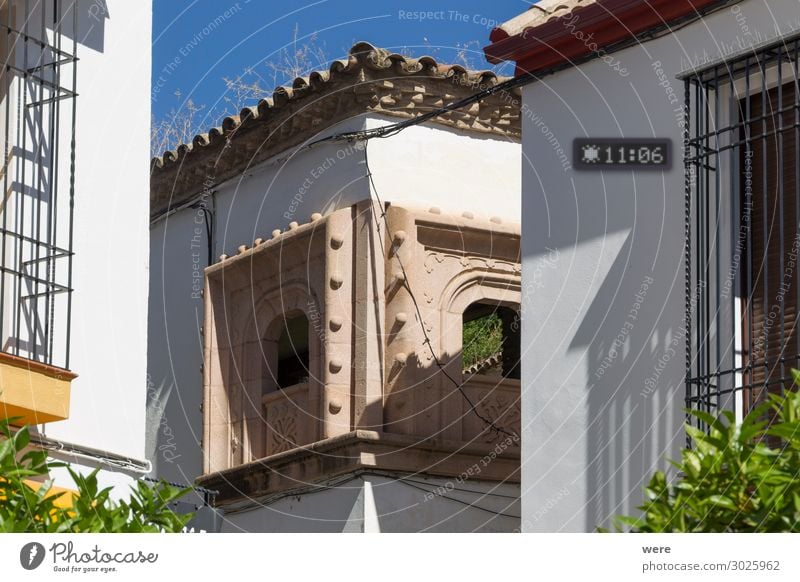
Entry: 11.06
